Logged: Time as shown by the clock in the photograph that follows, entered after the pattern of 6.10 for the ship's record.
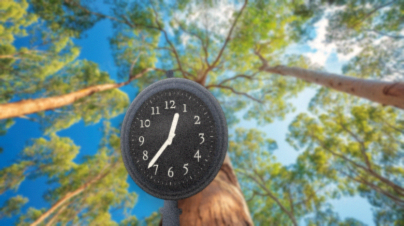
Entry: 12.37
